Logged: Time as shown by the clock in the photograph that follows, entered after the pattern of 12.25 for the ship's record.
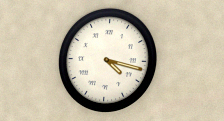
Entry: 4.17
